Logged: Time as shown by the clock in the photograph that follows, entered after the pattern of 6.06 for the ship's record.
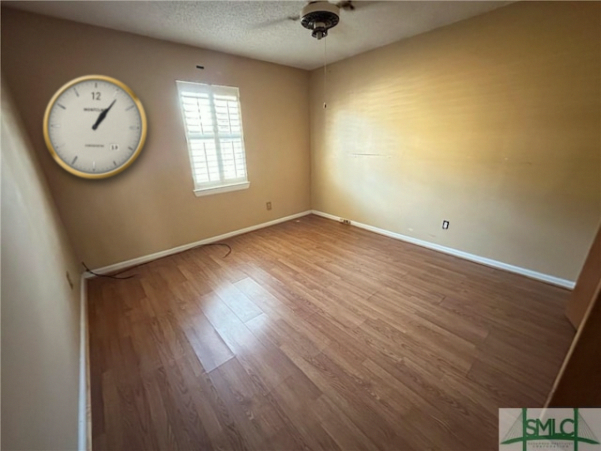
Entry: 1.06
